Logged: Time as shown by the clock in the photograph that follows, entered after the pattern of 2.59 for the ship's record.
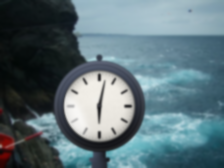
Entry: 6.02
